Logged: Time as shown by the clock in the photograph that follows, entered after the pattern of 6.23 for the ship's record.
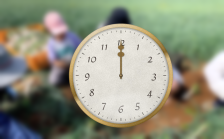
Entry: 12.00
